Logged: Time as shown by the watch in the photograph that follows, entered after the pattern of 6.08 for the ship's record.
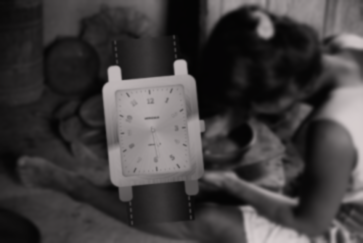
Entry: 5.29
